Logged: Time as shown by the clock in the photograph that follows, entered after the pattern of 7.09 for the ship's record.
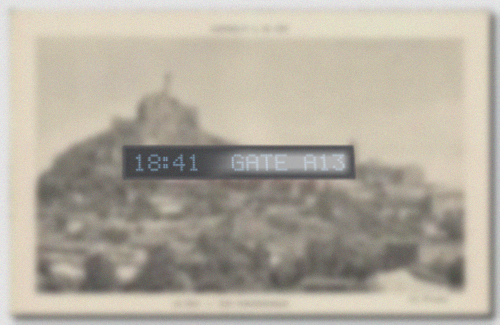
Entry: 18.41
